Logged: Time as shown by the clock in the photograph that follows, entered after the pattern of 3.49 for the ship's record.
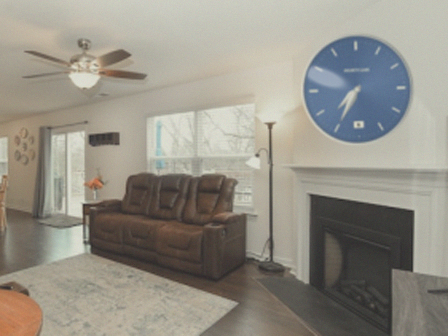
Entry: 7.35
